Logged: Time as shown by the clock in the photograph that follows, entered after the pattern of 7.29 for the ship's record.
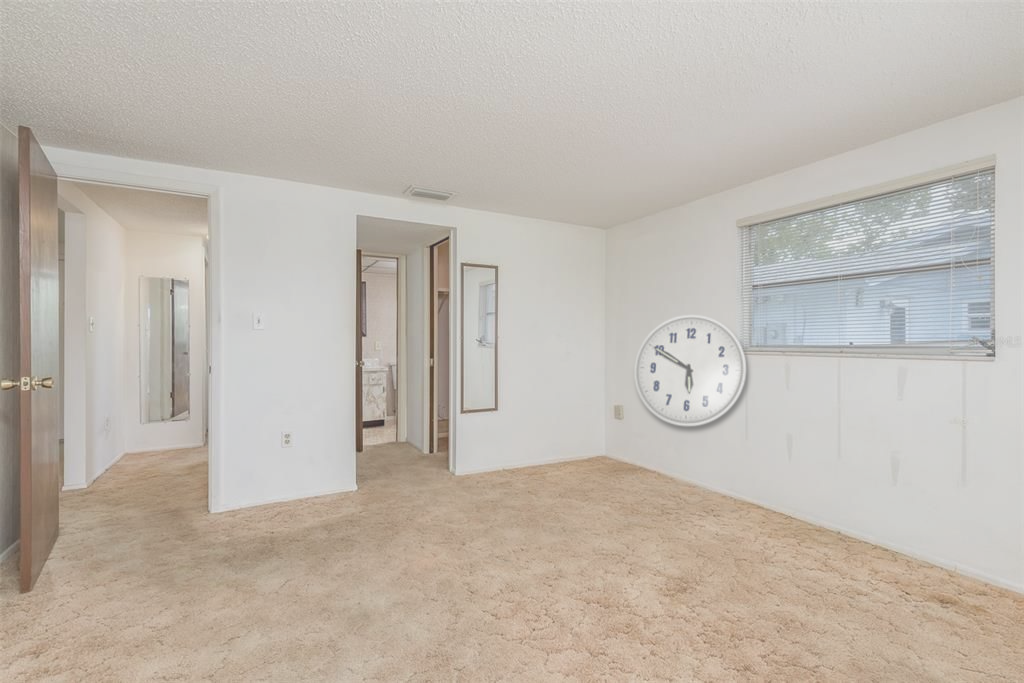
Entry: 5.50
